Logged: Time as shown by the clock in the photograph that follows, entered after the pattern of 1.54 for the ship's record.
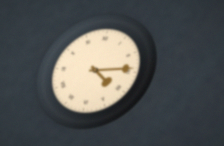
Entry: 4.14
